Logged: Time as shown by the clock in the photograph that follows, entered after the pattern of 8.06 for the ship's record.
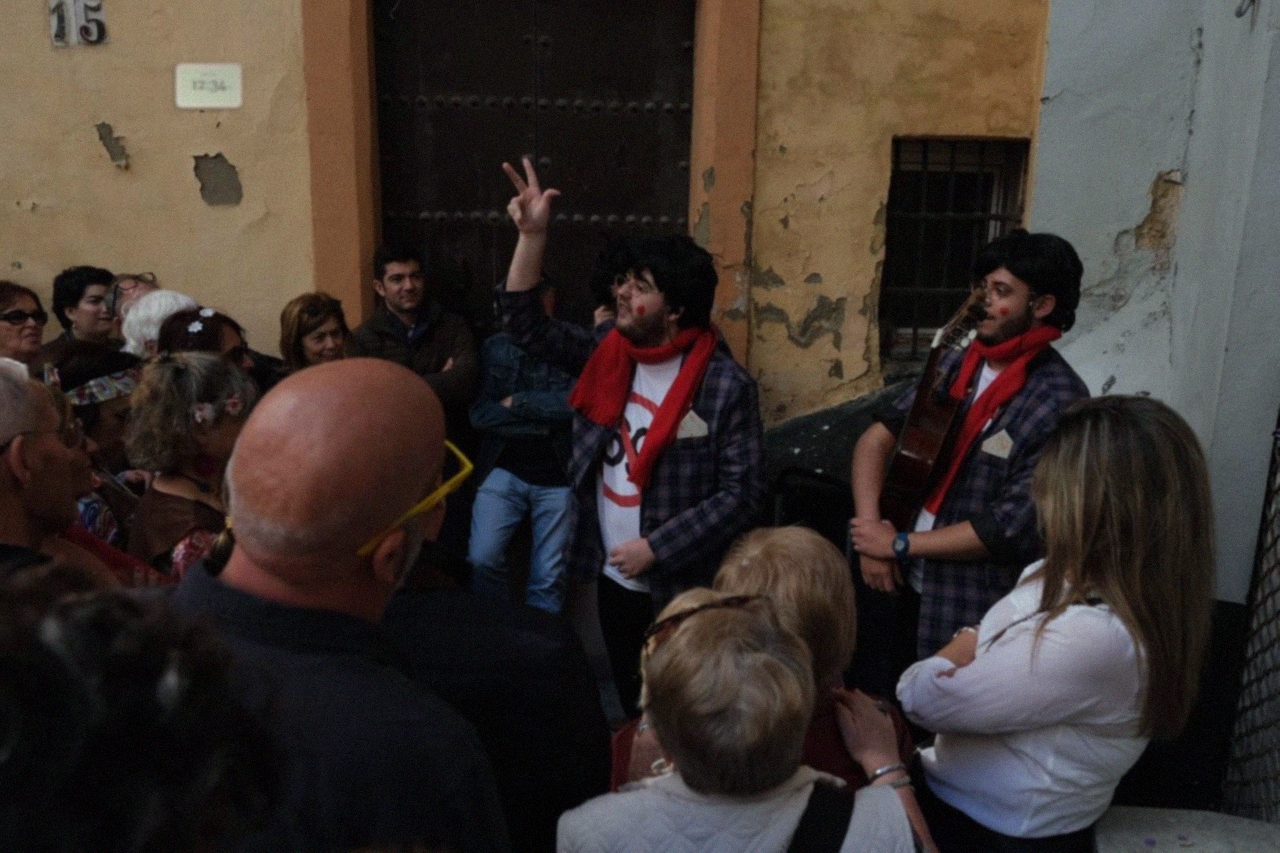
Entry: 12.34
